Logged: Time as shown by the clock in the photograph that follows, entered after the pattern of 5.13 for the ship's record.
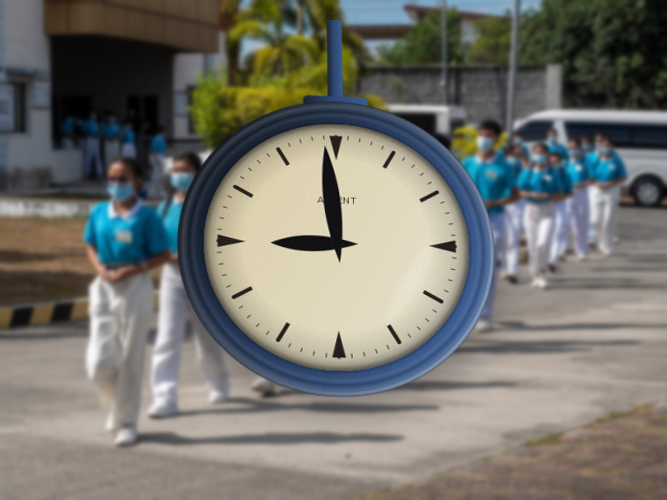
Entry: 8.59
